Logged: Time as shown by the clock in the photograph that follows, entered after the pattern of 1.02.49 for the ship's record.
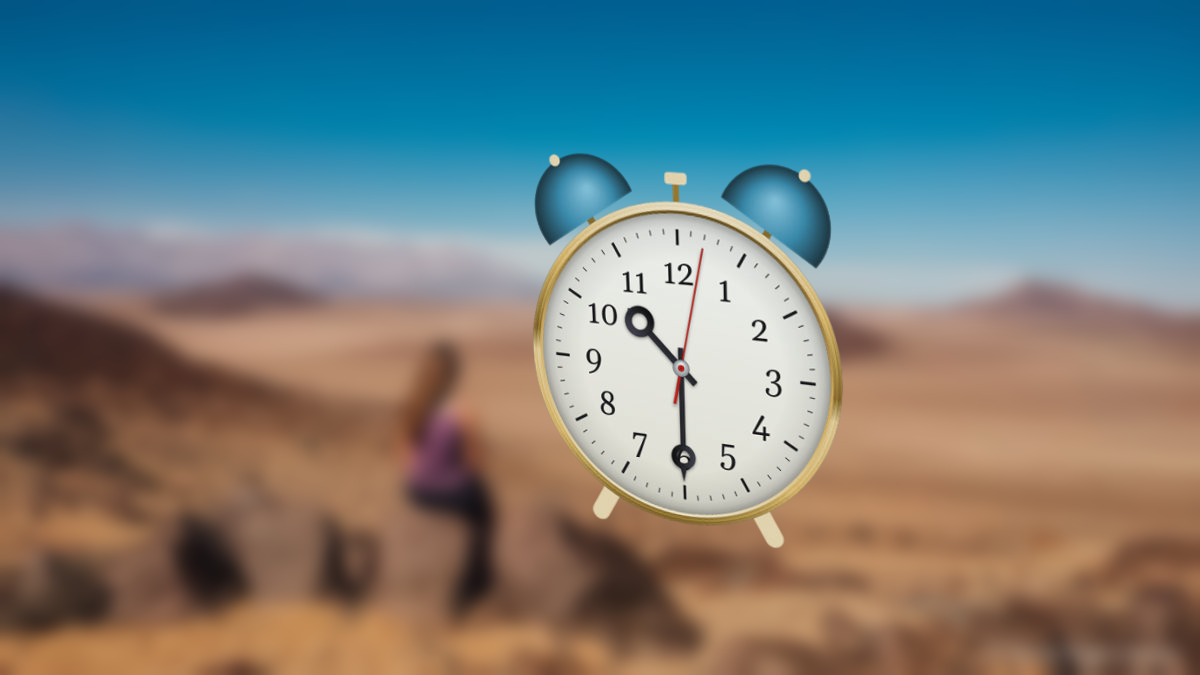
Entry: 10.30.02
